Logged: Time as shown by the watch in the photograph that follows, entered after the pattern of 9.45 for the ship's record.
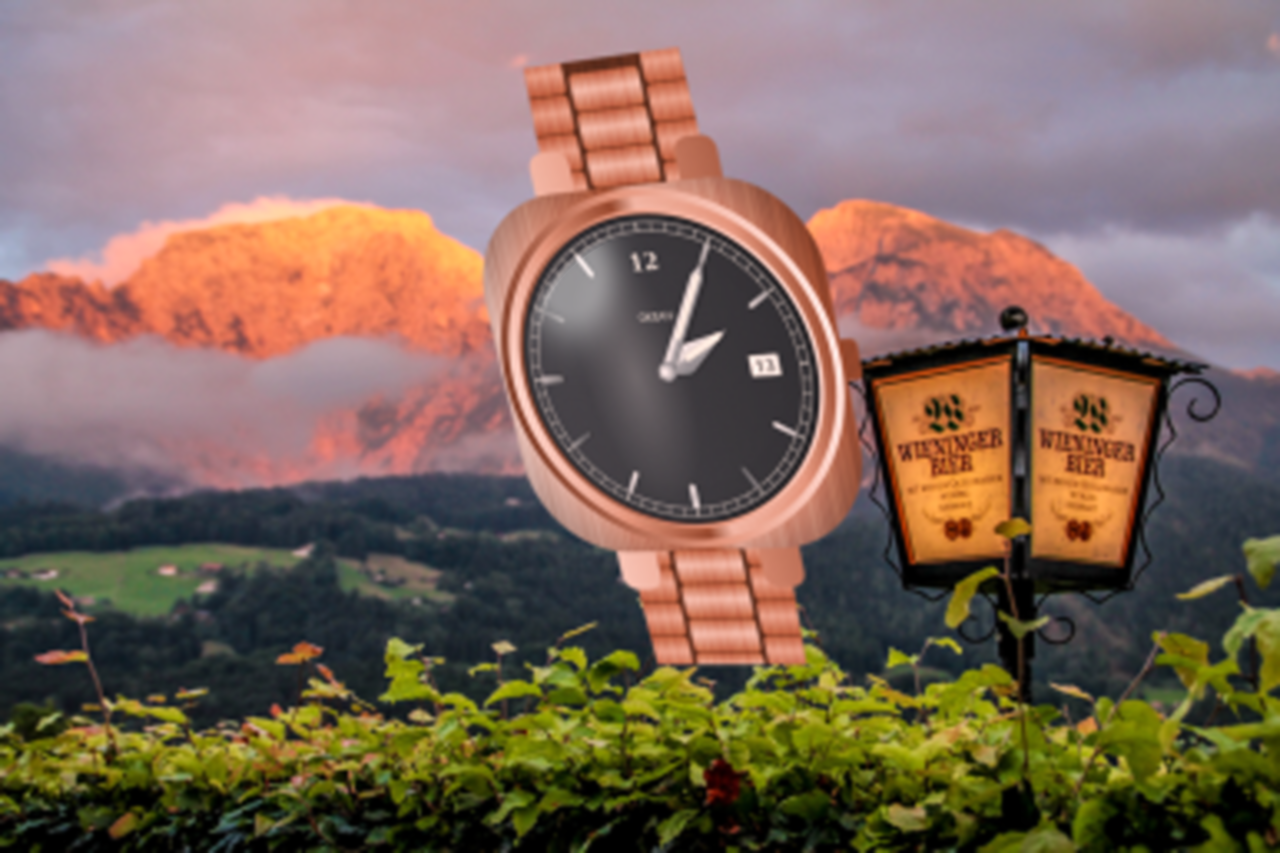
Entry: 2.05
